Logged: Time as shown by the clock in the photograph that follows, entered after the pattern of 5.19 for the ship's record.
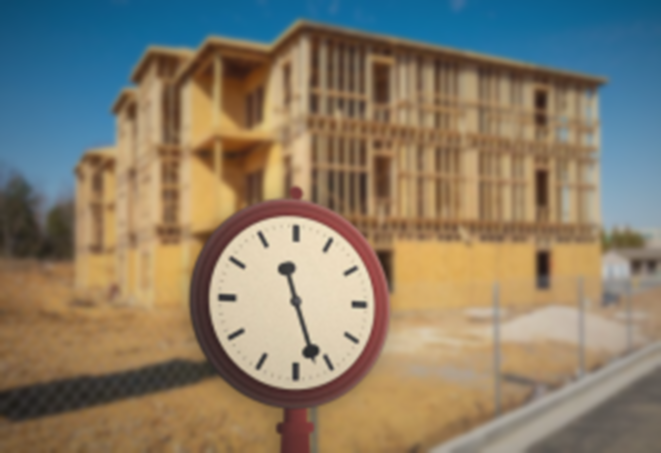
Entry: 11.27
